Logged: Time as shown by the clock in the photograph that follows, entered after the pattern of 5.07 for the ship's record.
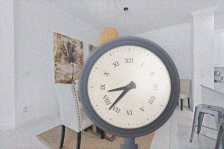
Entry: 8.37
